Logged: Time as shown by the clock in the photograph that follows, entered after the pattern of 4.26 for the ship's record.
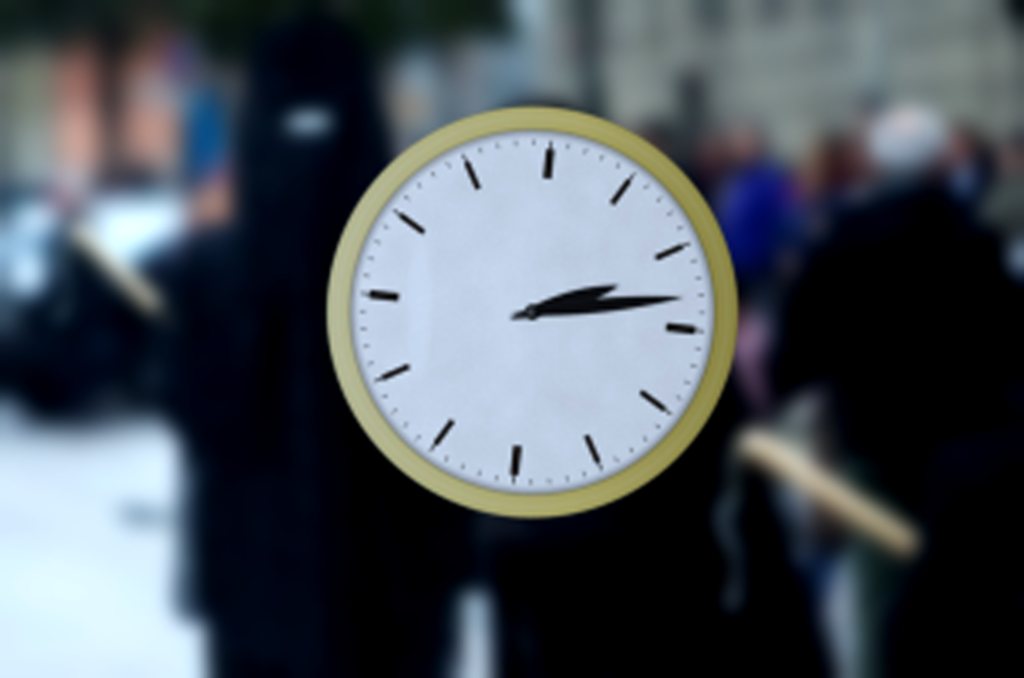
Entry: 2.13
